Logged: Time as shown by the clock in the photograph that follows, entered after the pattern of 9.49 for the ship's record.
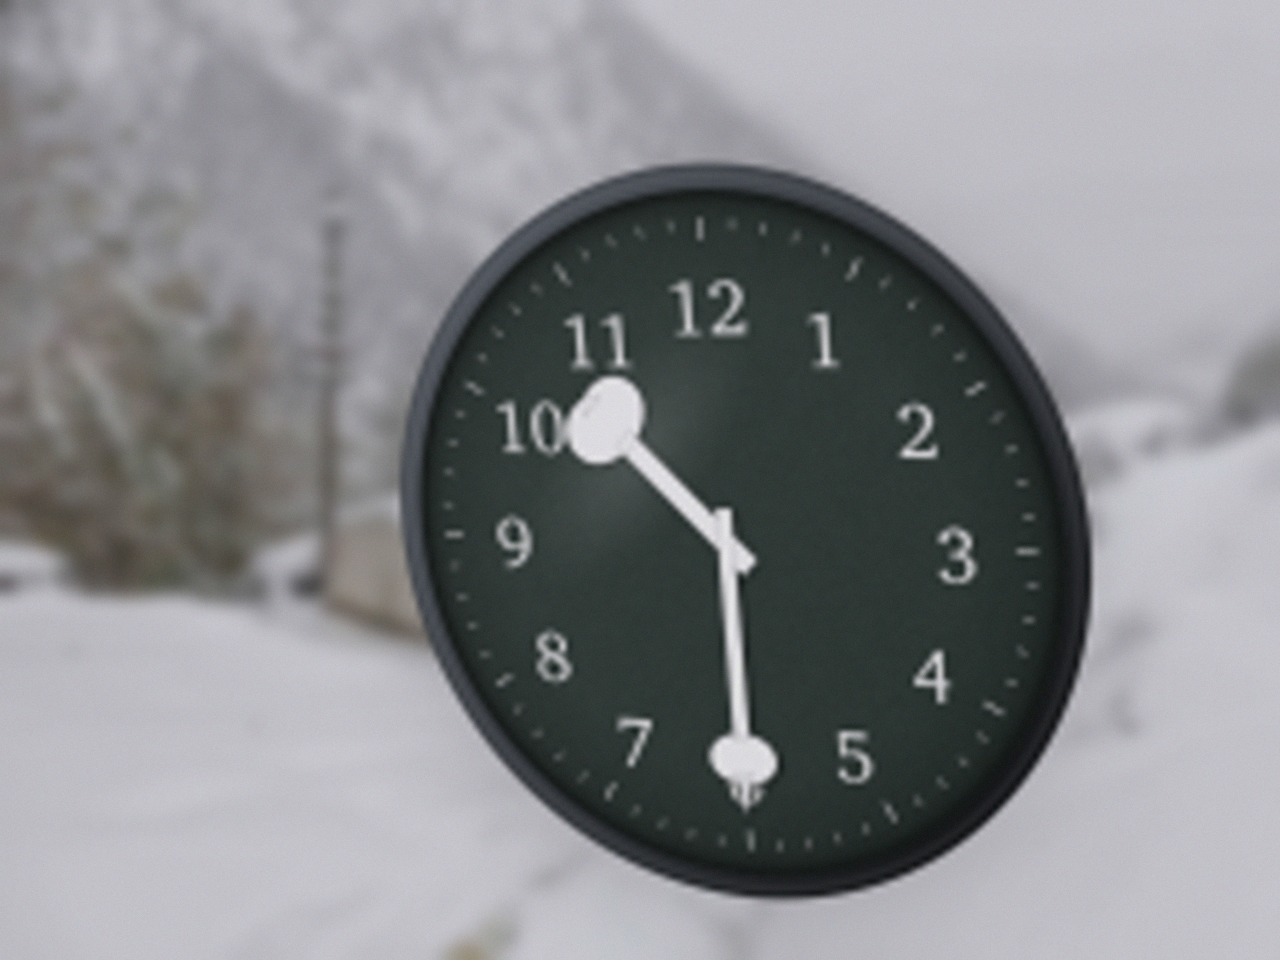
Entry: 10.30
